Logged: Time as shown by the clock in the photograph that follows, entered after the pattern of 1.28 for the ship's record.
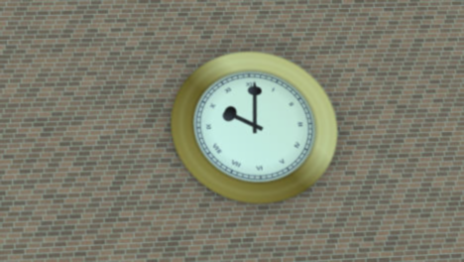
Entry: 10.01
